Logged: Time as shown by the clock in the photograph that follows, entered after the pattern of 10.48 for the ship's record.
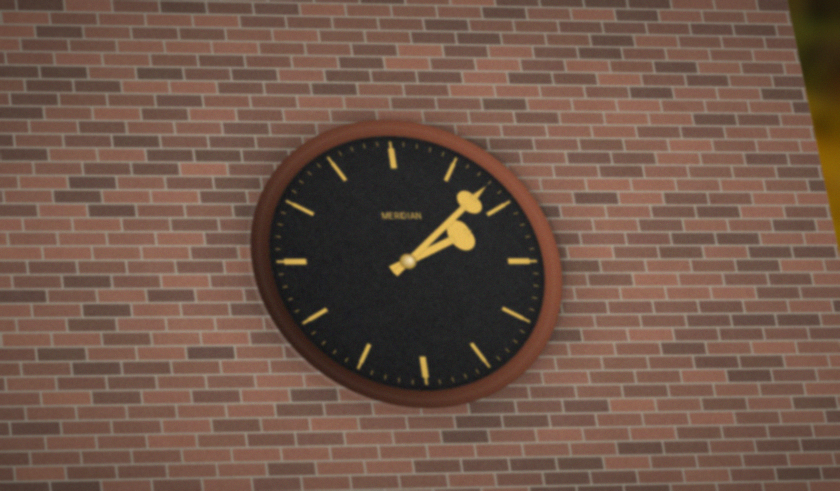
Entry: 2.08
